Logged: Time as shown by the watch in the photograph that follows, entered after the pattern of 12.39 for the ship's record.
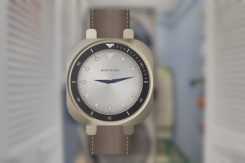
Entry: 9.13
